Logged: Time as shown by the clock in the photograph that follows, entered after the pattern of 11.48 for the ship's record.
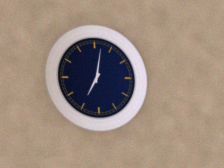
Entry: 7.02
